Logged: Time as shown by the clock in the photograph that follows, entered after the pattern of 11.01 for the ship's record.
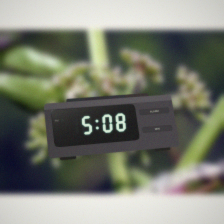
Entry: 5.08
